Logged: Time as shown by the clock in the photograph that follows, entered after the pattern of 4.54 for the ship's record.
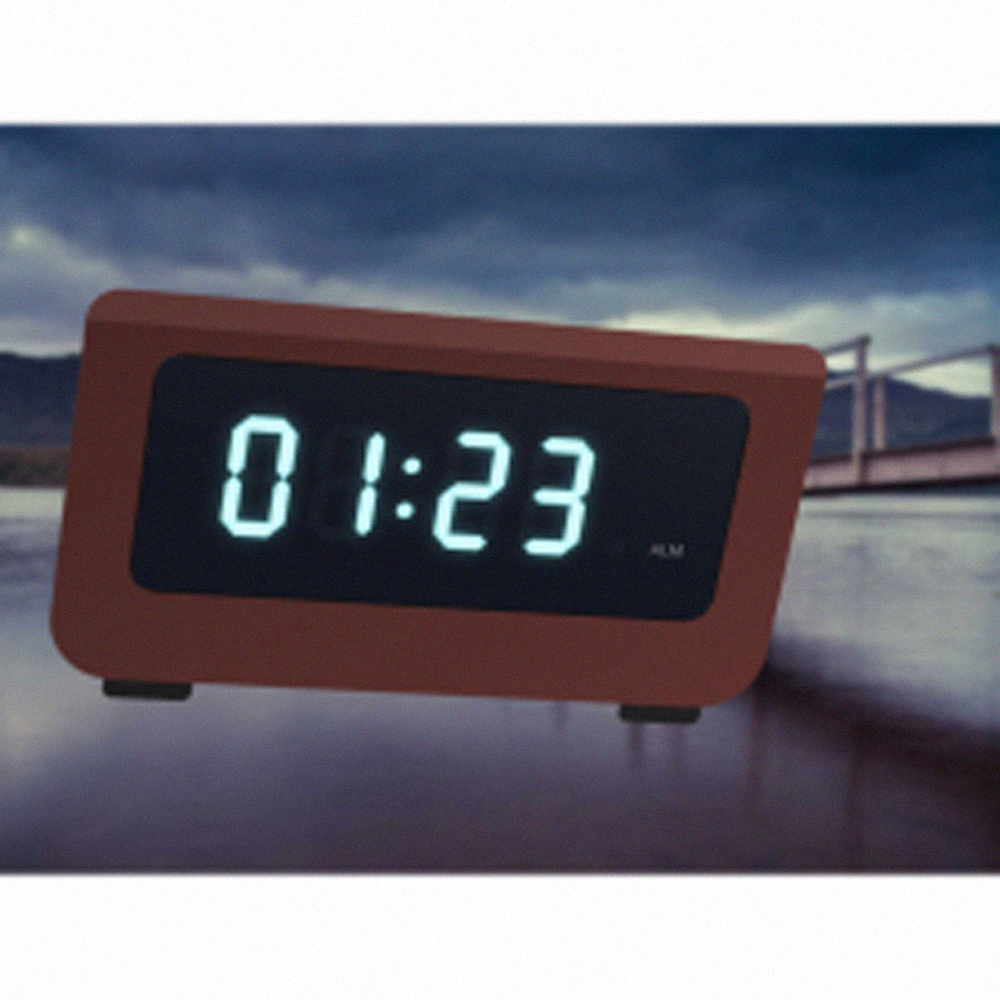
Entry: 1.23
